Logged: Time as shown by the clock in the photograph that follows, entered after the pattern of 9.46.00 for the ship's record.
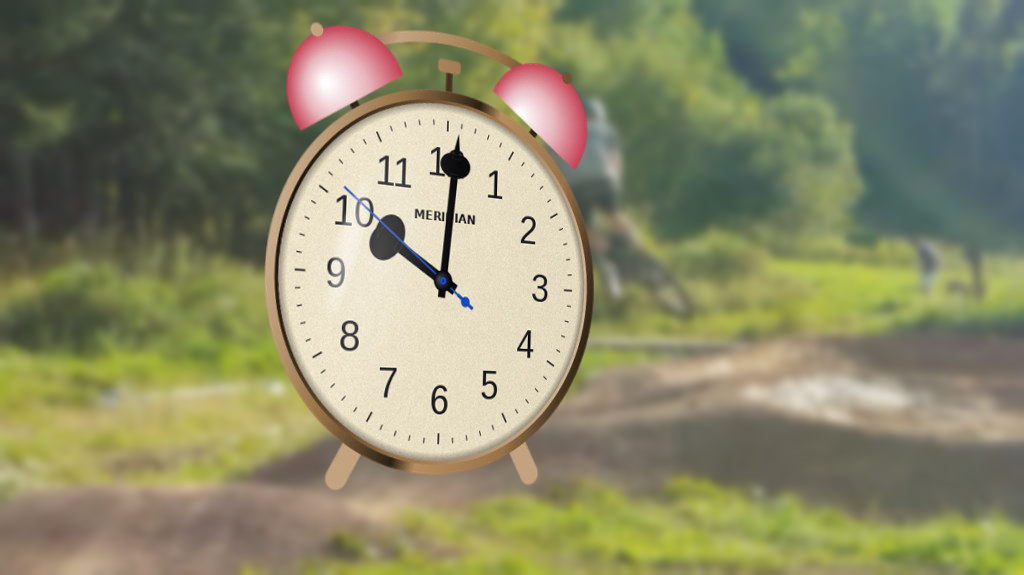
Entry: 10.00.51
